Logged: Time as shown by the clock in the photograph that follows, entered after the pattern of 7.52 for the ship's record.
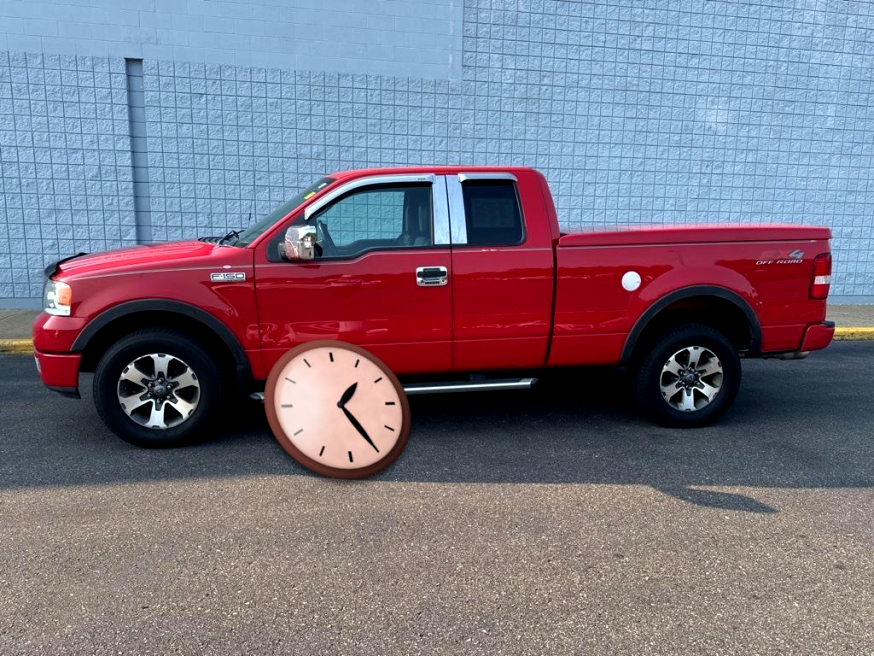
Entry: 1.25
